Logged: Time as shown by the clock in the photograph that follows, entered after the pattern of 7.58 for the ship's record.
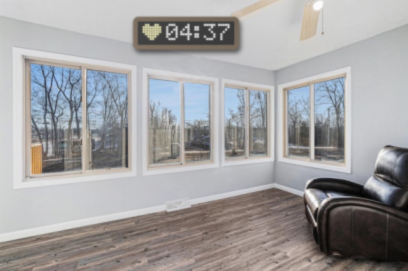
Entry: 4.37
